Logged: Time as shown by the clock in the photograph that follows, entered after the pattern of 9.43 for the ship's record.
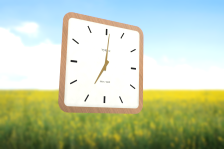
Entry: 7.01
